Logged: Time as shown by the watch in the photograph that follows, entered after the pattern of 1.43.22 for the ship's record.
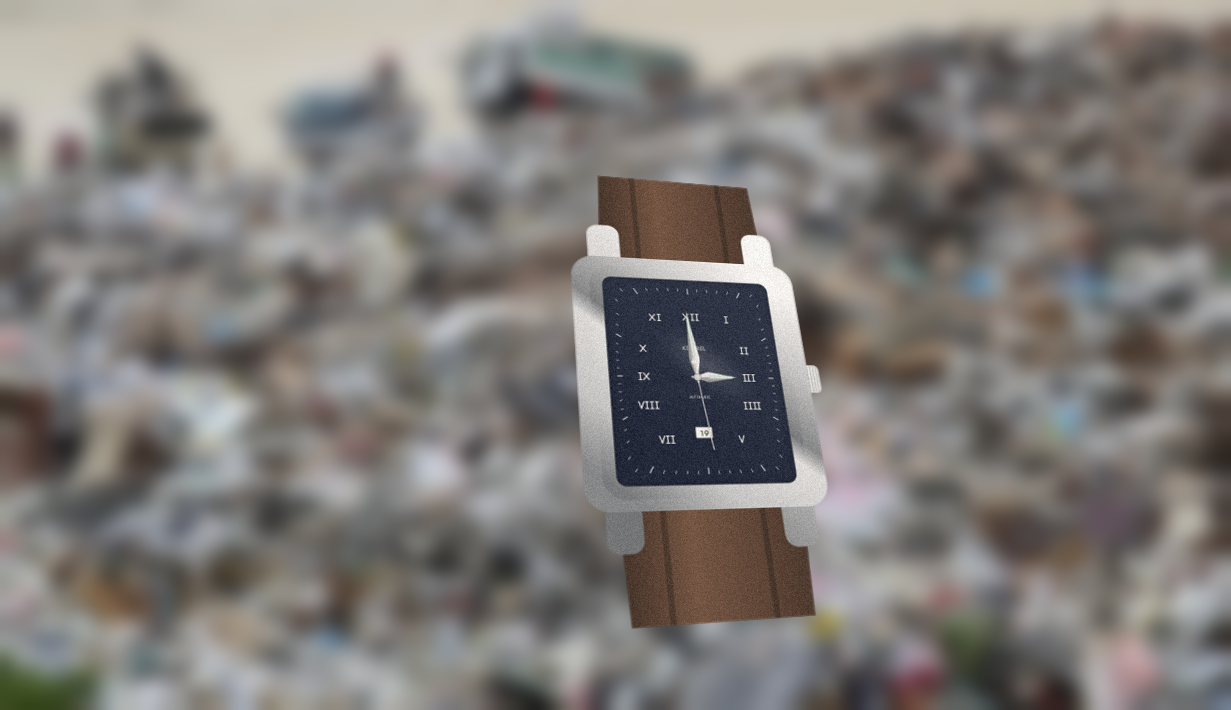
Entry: 2.59.29
